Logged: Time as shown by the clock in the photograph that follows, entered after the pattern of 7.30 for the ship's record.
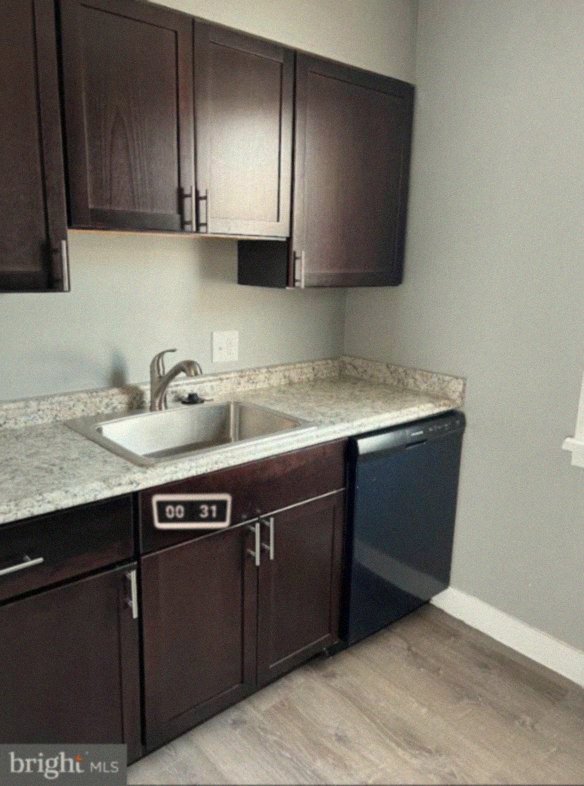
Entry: 0.31
